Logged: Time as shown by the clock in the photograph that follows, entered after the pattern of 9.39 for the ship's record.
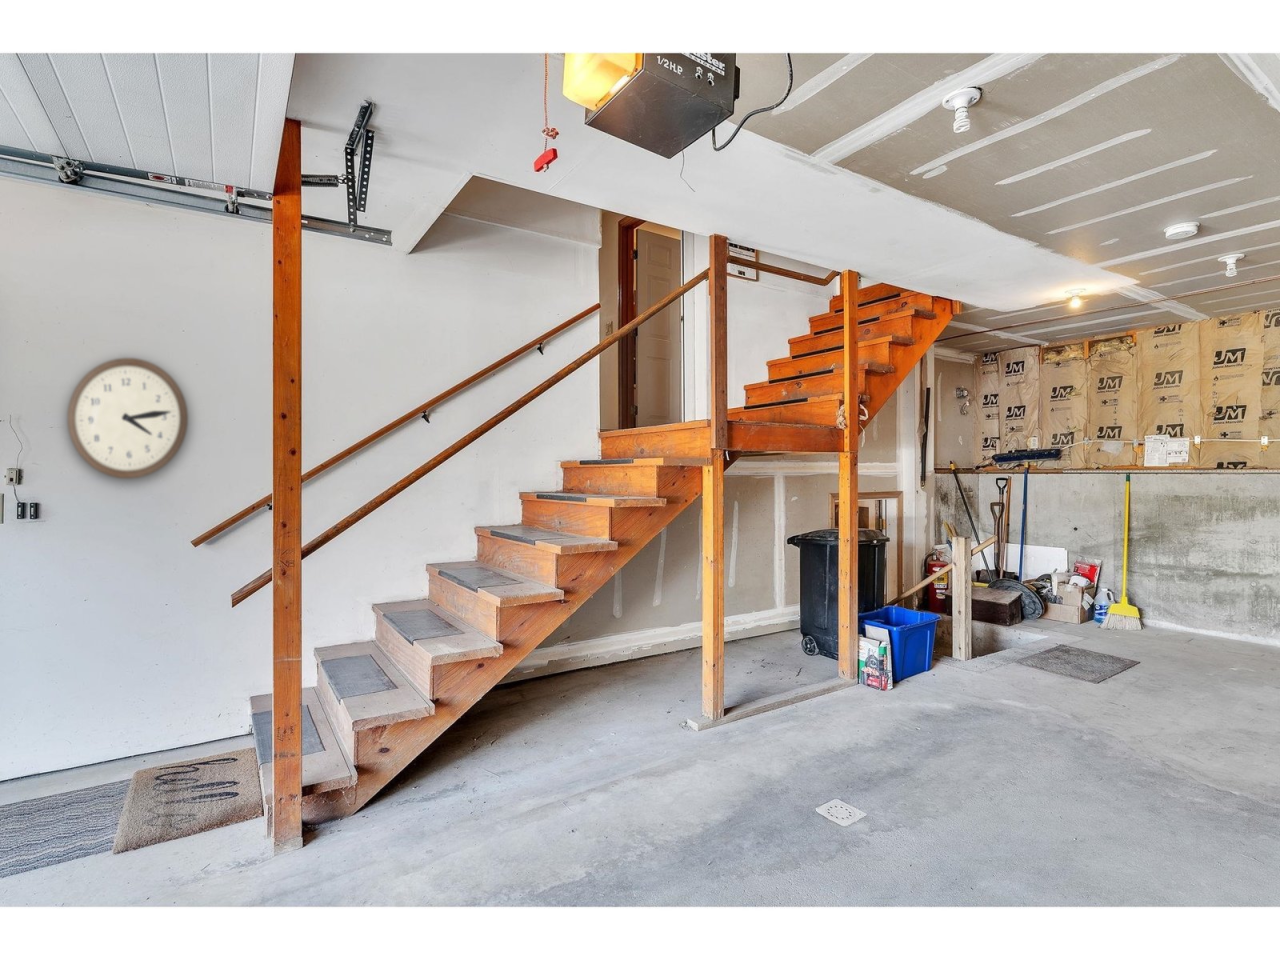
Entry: 4.14
